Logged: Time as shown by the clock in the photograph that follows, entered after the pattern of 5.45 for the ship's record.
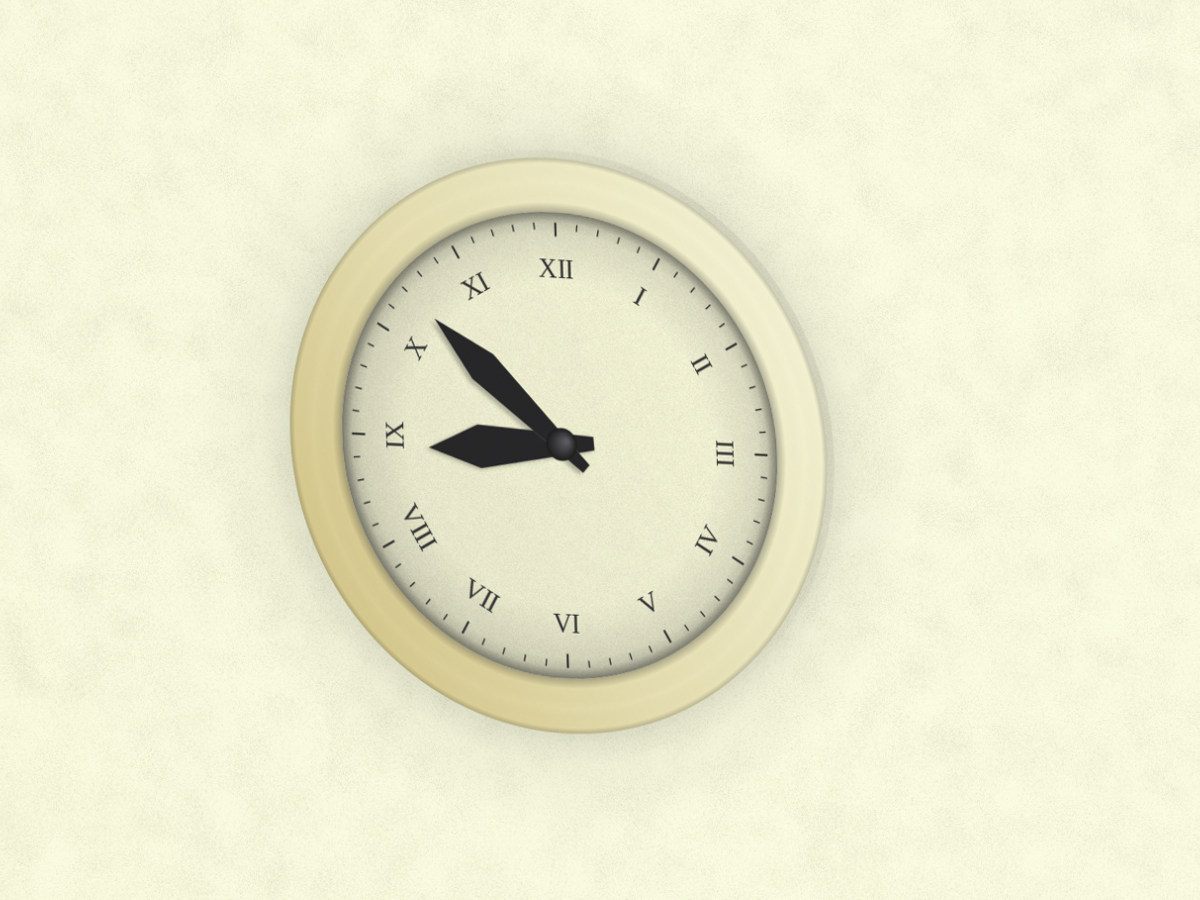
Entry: 8.52
